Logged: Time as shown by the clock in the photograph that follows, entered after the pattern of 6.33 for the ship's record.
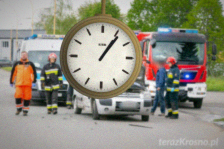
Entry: 1.06
